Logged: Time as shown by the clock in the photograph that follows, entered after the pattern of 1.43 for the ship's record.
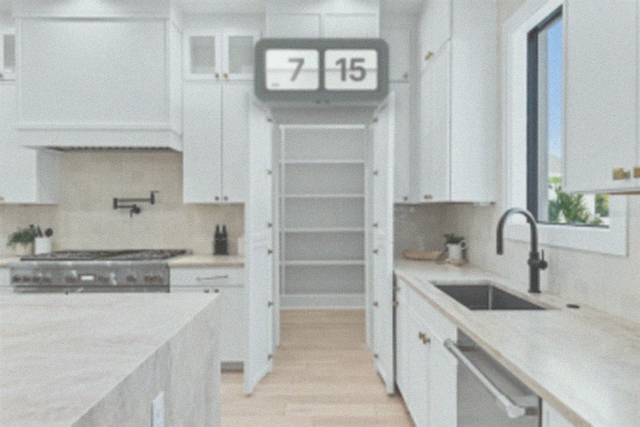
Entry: 7.15
